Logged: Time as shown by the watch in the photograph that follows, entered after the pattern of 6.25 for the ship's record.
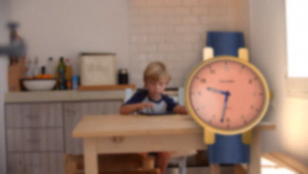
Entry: 9.32
